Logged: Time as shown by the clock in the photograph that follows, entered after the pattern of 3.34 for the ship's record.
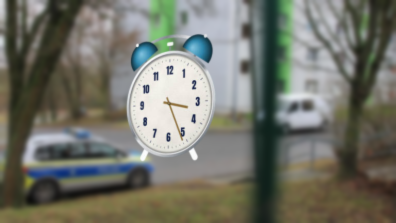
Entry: 3.26
